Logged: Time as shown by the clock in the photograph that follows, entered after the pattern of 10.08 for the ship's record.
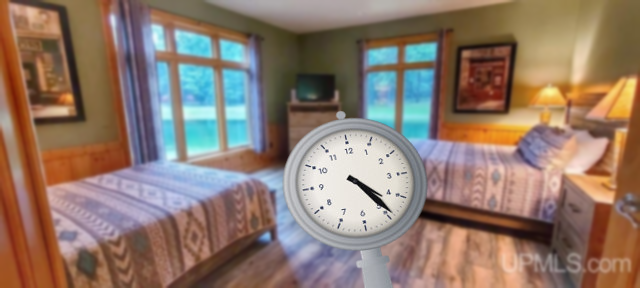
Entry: 4.24
